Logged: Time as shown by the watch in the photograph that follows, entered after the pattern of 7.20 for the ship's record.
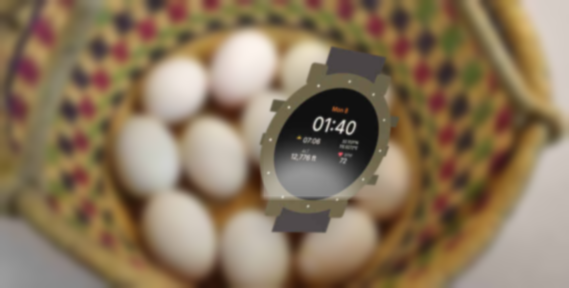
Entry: 1.40
